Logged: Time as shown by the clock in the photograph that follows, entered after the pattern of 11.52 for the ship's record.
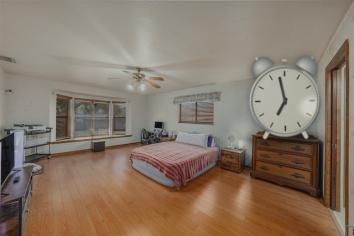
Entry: 6.58
